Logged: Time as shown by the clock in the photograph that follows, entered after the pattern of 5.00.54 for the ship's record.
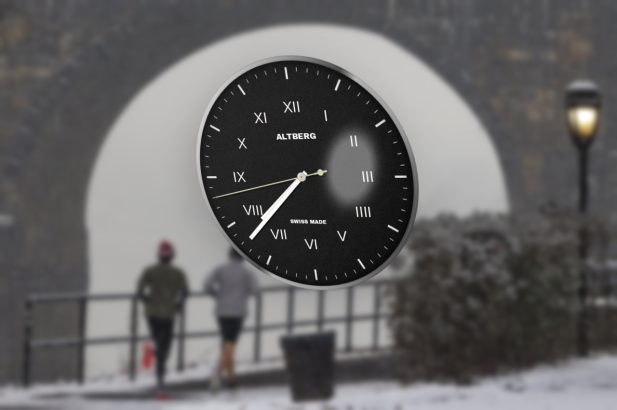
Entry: 7.37.43
